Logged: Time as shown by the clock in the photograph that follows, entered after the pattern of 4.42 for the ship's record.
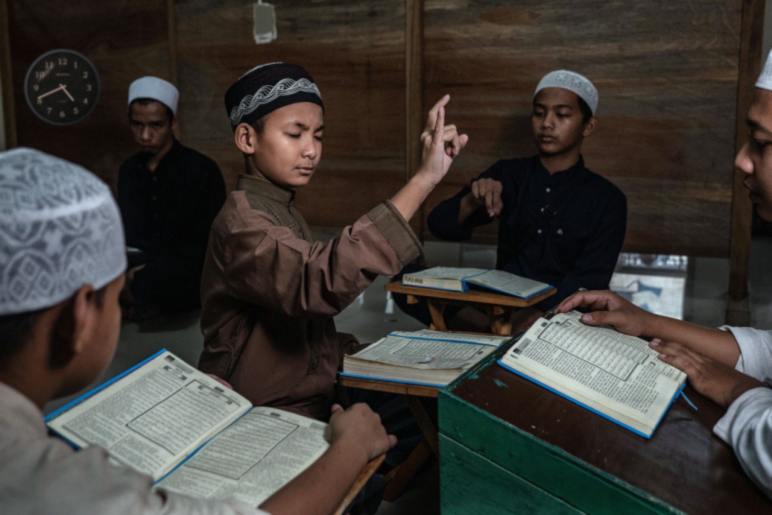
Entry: 4.41
